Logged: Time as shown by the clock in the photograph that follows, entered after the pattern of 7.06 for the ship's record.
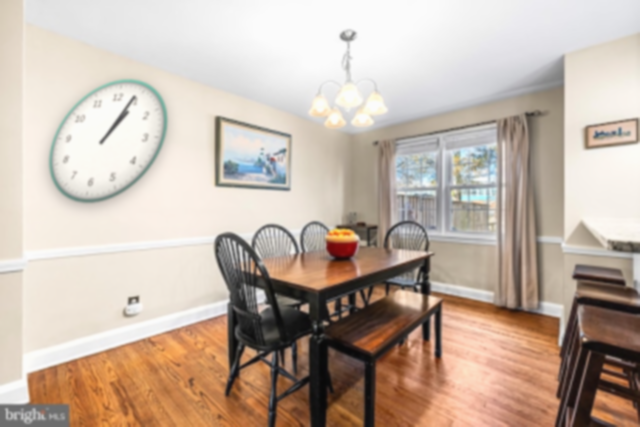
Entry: 1.04
